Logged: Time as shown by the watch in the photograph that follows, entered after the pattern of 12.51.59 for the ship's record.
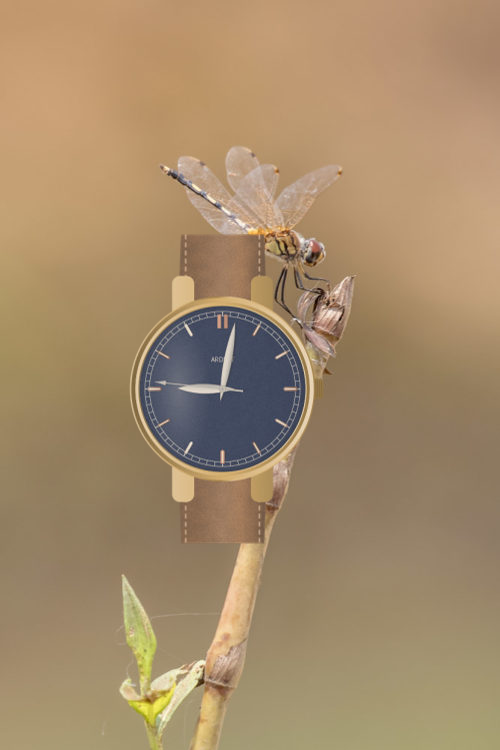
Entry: 9.01.46
